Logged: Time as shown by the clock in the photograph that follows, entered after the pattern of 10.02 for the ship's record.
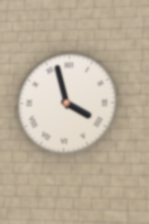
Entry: 3.57
